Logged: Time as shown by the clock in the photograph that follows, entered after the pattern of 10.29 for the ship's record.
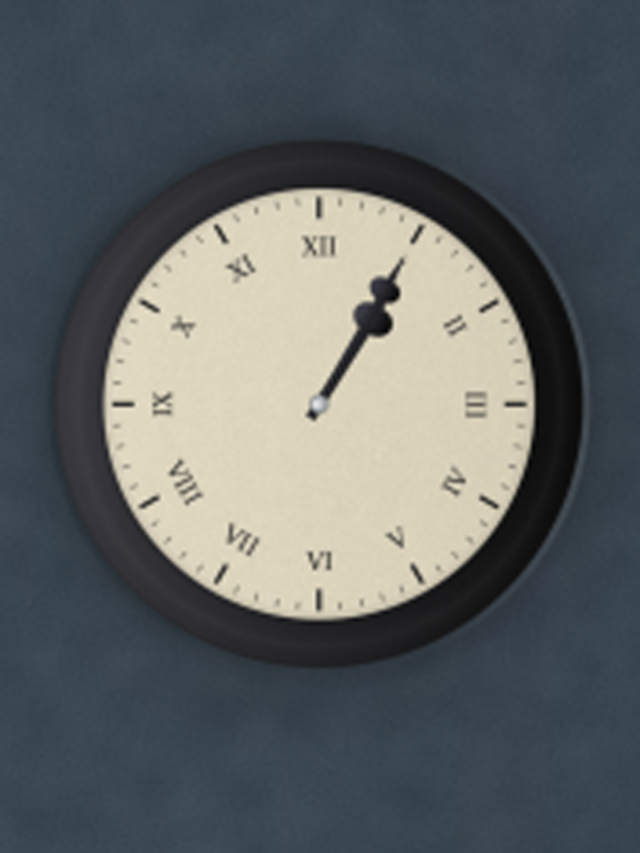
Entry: 1.05
